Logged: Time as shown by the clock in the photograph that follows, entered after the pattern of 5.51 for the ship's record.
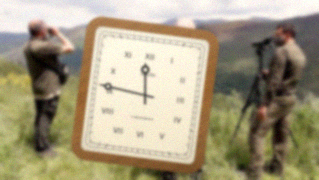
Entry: 11.46
